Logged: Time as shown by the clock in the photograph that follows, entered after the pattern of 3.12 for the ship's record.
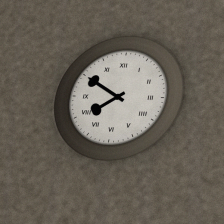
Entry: 7.50
